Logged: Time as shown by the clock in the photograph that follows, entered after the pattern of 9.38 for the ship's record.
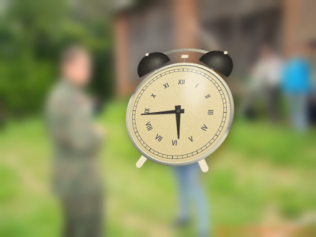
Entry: 5.44
